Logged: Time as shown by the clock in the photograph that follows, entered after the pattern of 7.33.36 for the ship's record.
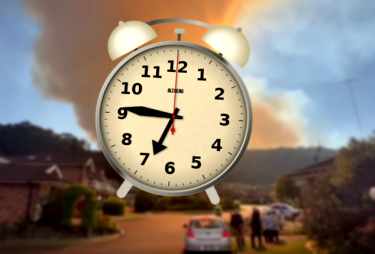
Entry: 6.46.00
